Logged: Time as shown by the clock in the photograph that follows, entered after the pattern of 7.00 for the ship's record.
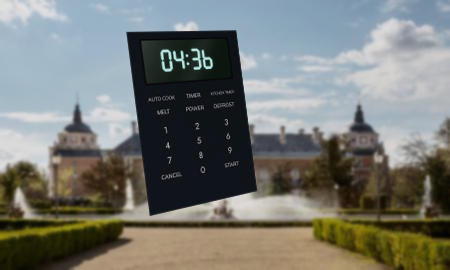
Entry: 4.36
